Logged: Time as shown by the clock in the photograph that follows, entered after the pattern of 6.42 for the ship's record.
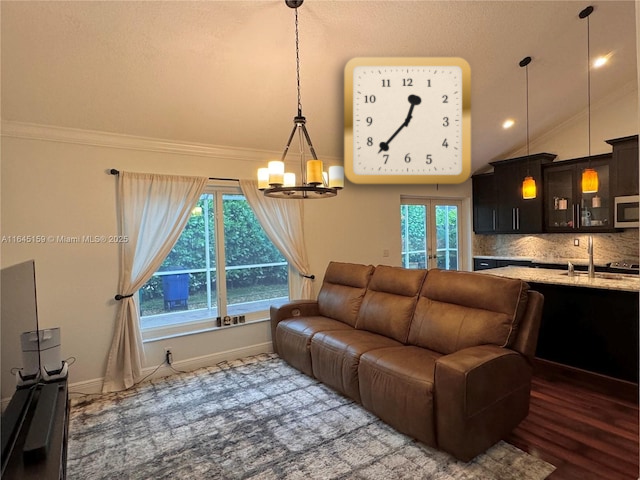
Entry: 12.37
